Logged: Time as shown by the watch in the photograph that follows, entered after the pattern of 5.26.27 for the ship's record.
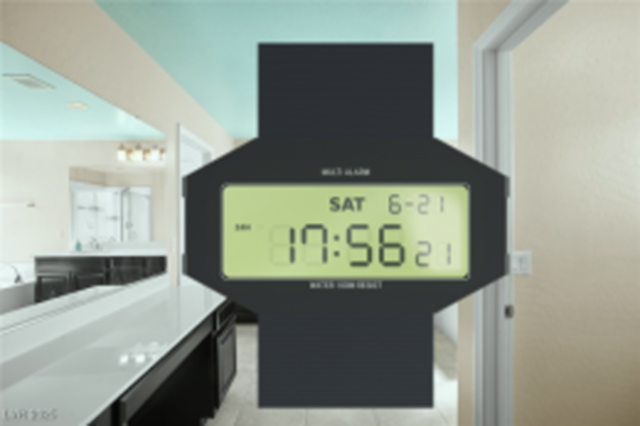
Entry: 17.56.21
